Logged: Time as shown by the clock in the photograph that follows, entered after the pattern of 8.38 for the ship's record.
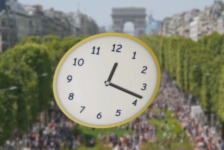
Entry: 12.18
